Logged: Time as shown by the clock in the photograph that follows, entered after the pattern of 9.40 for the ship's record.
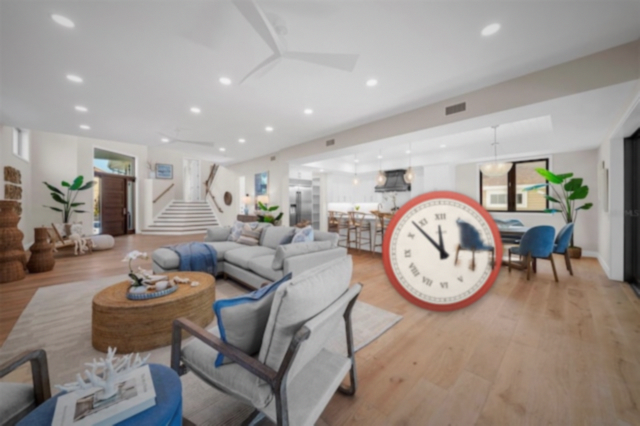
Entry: 11.53
